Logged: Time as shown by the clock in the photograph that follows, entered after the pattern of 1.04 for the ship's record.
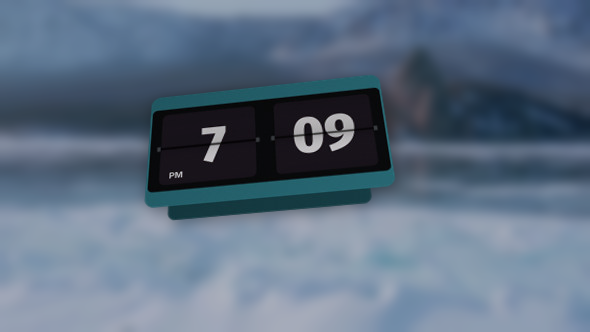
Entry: 7.09
